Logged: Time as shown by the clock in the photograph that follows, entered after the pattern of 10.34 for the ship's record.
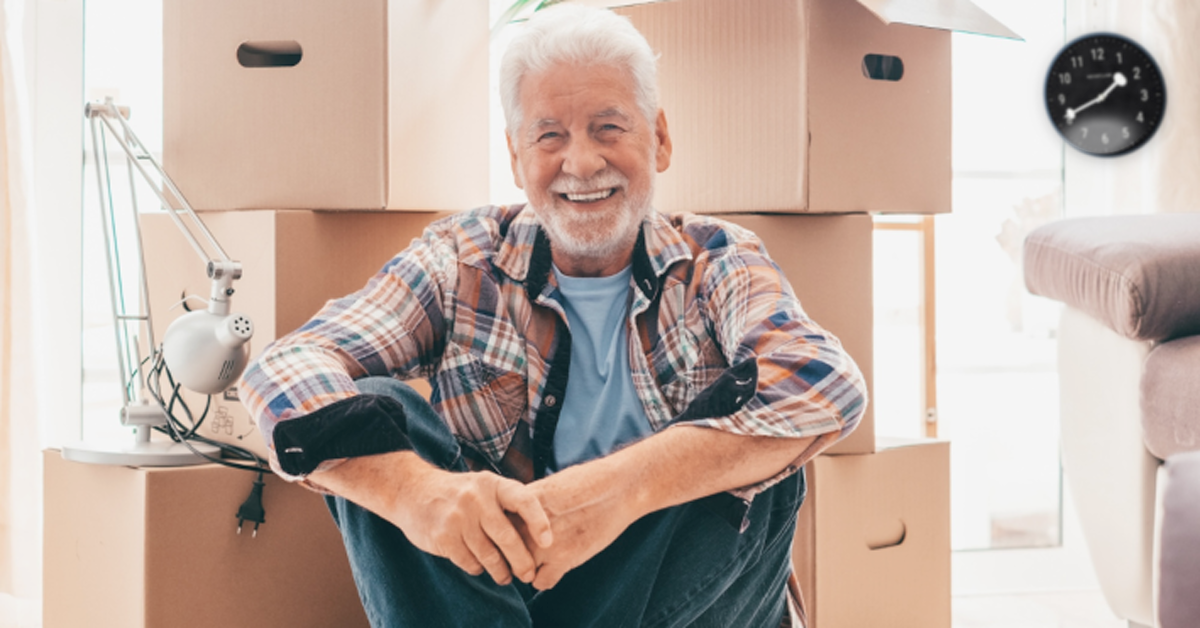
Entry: 1.41
